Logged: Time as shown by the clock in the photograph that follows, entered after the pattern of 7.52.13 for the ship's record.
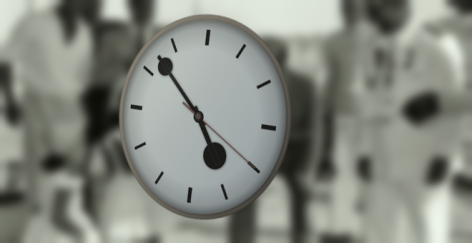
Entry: 4.52.20
